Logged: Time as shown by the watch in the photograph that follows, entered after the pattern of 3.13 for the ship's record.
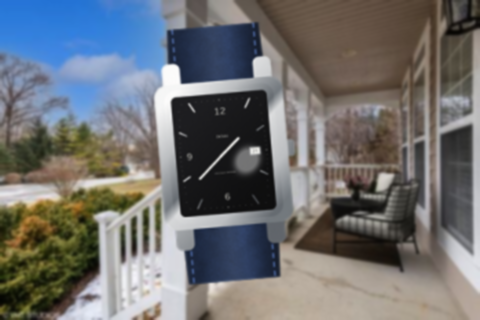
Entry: 1.38
